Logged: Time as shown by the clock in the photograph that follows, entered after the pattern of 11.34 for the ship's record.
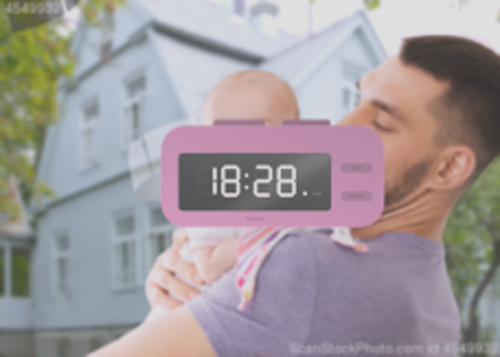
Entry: 18.28
